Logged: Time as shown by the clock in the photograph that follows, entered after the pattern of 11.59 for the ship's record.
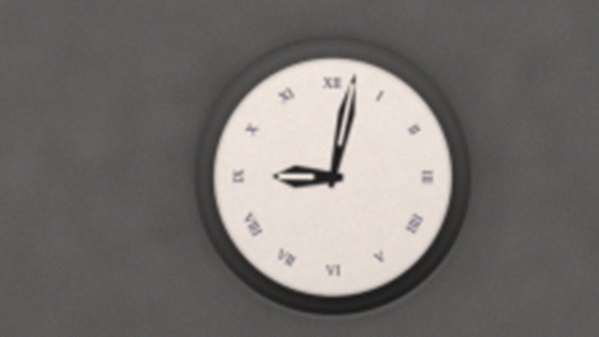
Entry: 9.02
